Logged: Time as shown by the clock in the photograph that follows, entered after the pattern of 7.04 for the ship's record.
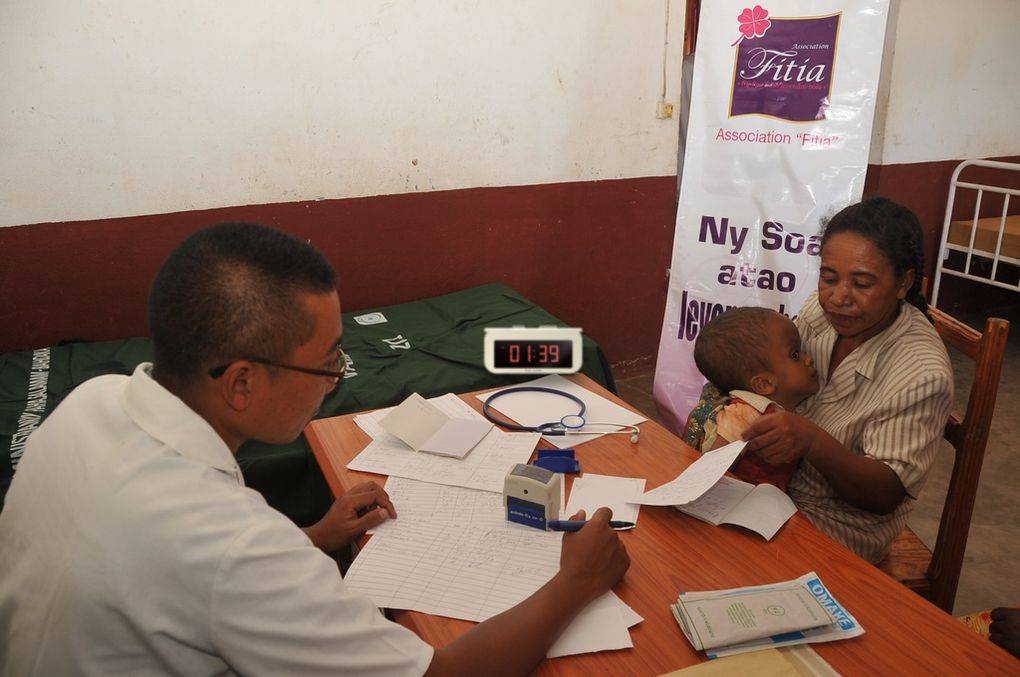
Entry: 1.39
